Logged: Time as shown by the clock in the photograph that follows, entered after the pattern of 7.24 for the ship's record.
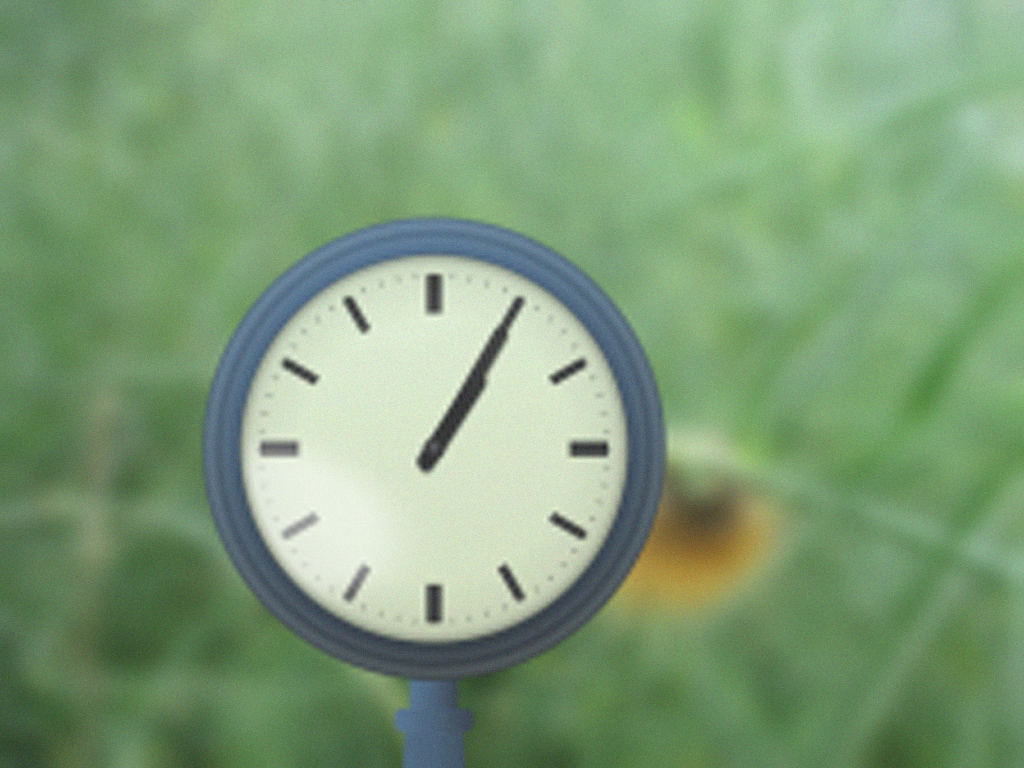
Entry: 1.05
